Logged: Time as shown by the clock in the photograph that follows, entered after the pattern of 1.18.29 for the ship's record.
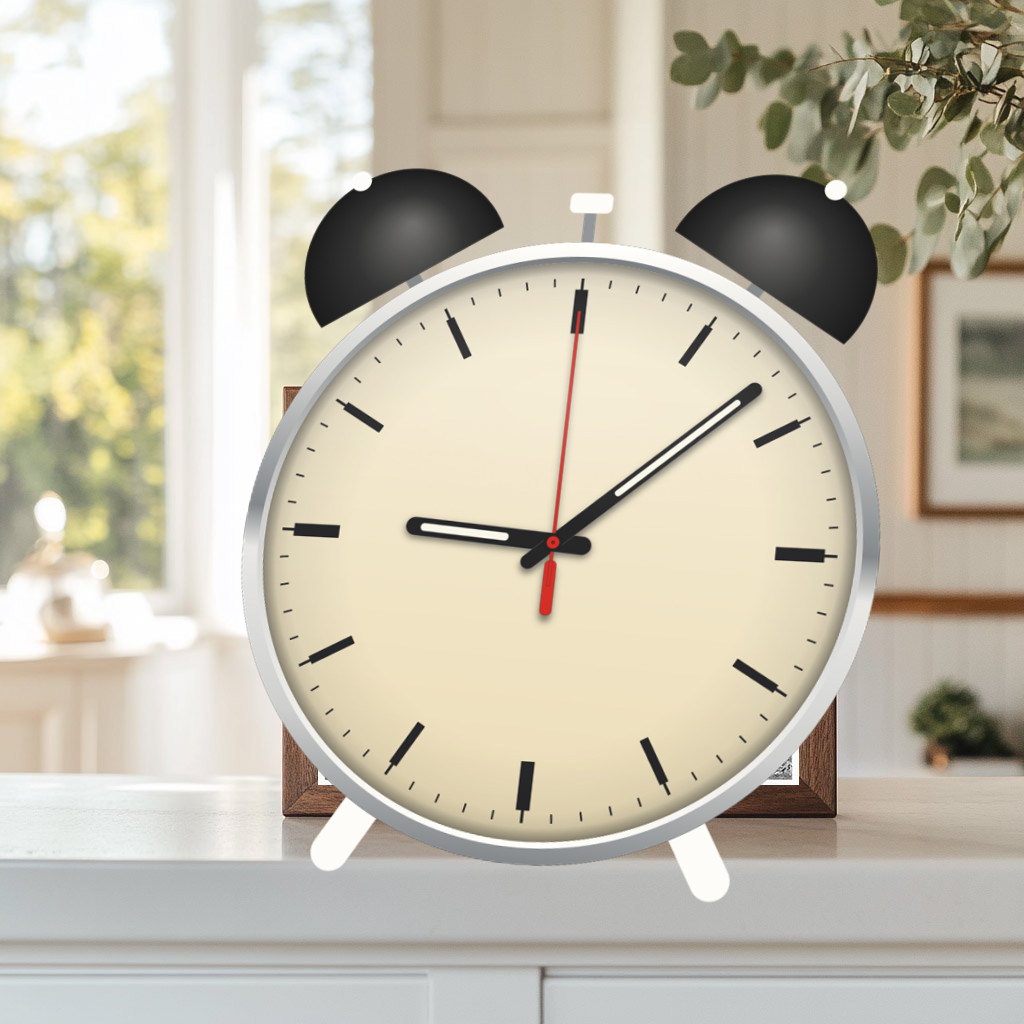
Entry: 9.08.00
